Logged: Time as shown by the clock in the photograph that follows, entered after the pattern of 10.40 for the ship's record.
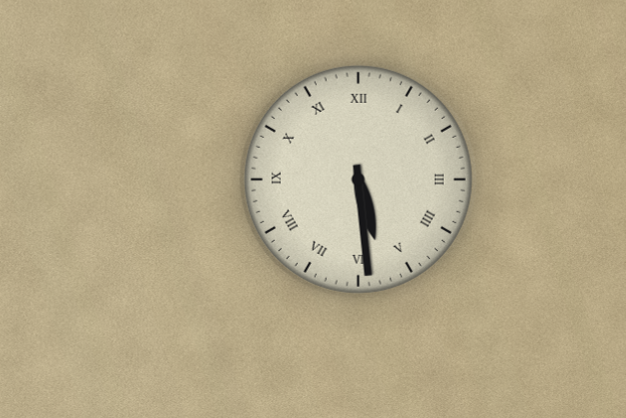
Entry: 5.29
